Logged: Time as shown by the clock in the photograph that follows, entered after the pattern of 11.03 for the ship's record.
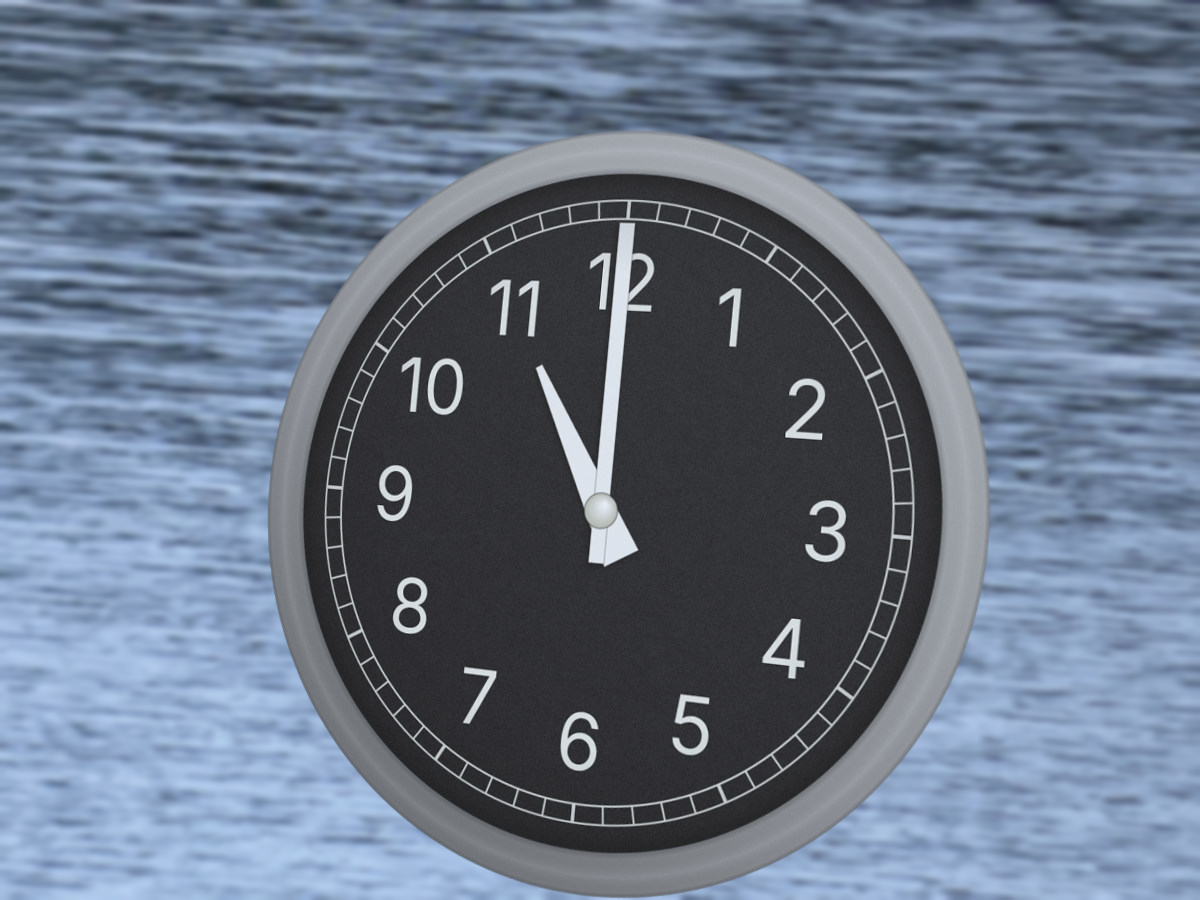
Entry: 11.00
